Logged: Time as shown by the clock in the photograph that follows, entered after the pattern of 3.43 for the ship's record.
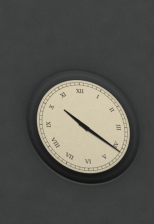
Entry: 10.21
